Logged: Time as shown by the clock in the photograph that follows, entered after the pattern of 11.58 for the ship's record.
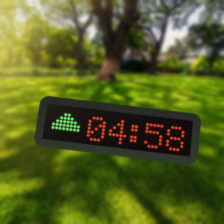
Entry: 4.58
